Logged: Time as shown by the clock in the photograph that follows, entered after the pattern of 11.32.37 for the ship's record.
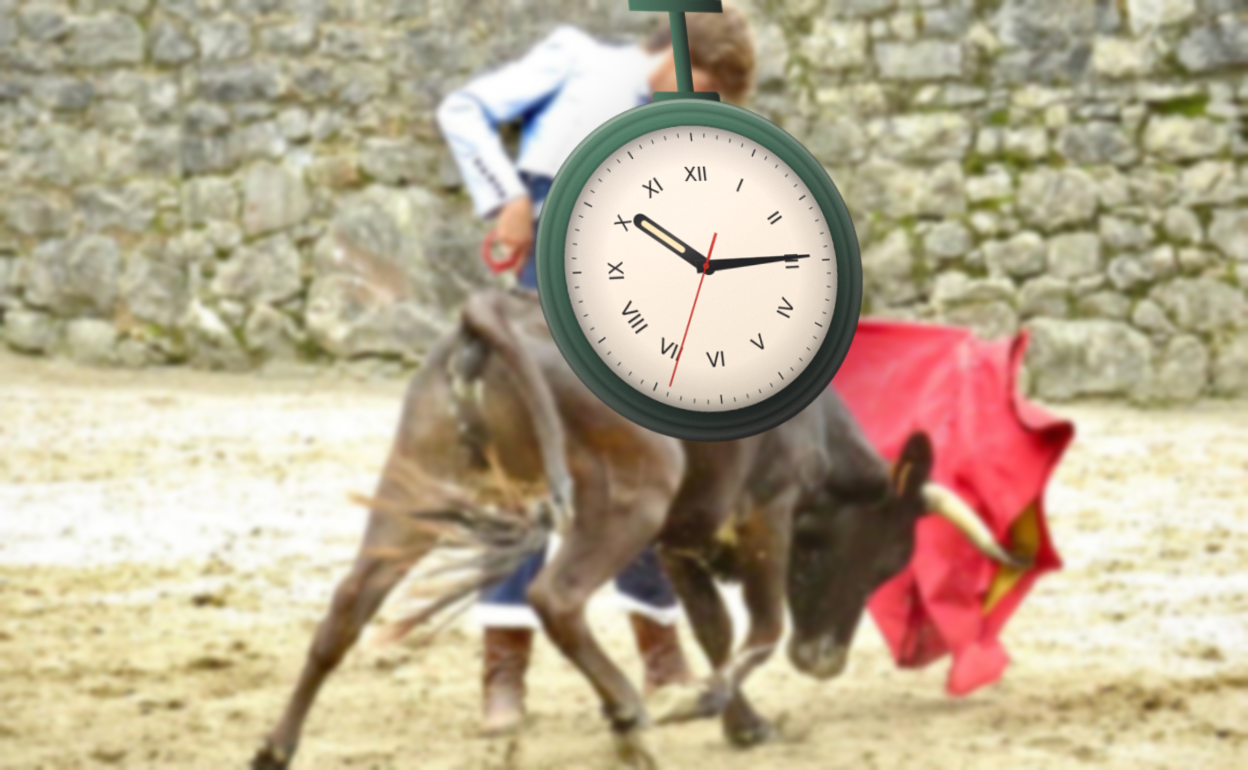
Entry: 10.14.34
